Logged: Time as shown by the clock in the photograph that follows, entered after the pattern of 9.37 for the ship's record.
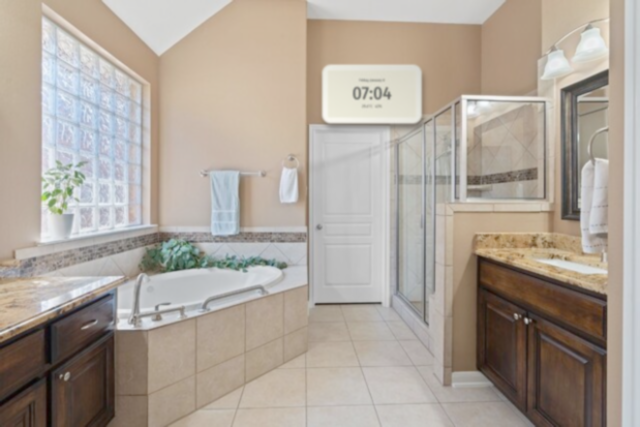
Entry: 7.04
